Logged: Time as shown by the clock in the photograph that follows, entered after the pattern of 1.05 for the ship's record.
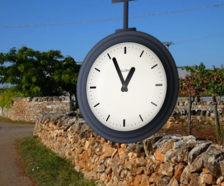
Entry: 12.56
